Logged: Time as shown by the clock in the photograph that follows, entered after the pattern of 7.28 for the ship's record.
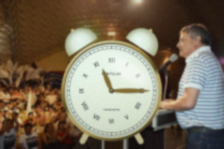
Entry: 11.15
